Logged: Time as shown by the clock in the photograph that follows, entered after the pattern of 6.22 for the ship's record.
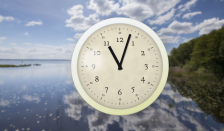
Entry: 11.03
